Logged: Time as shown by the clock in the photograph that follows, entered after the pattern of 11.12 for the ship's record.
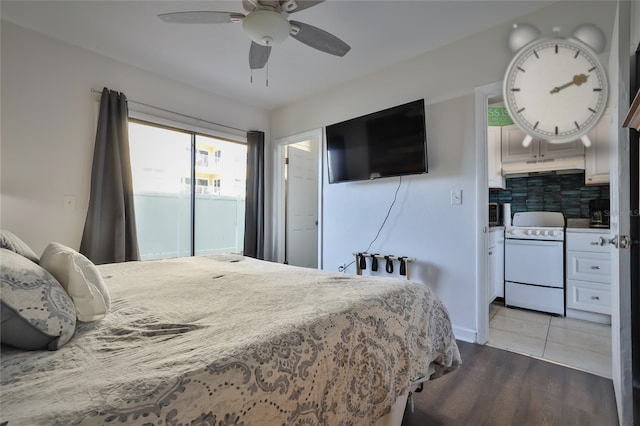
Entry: 2.11
